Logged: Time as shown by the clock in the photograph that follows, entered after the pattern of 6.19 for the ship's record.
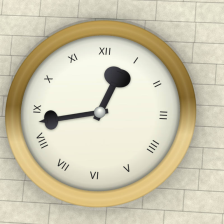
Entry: 12.43
